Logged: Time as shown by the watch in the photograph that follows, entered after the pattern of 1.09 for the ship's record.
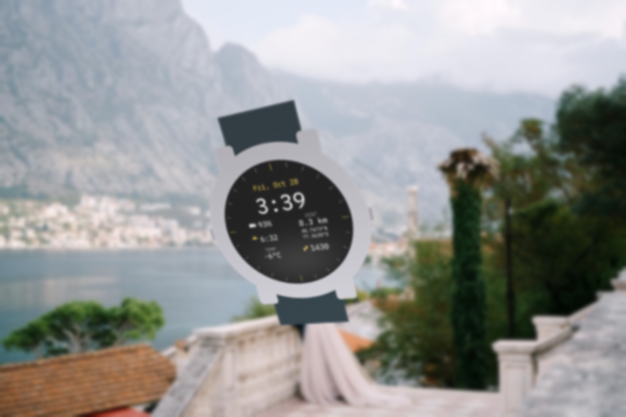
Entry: 3.39
